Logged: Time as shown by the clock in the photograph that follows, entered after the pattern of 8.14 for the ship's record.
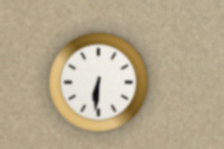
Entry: 6.31
